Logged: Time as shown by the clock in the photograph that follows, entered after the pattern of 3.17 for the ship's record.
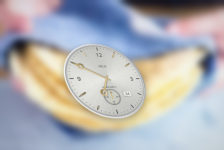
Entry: 6.50
